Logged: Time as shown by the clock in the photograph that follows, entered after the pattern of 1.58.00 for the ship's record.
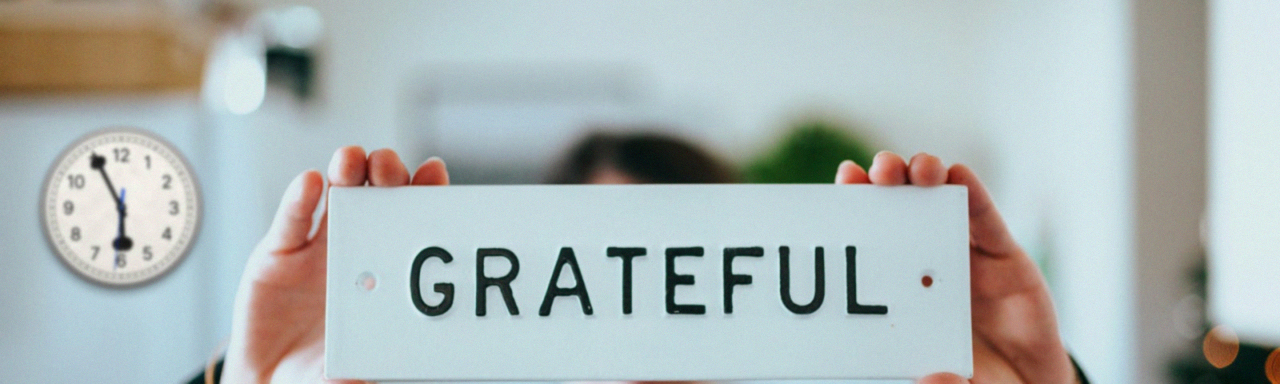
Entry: 5.55.31
